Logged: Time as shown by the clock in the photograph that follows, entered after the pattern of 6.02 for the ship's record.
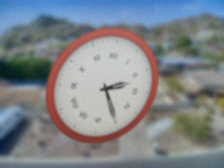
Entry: 2.25
